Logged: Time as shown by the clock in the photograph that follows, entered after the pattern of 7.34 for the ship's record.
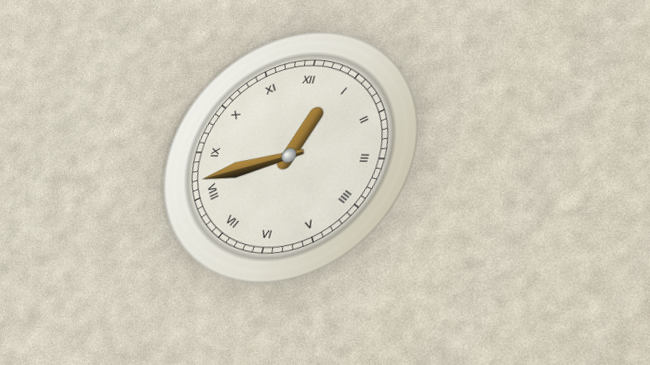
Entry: 12.42
